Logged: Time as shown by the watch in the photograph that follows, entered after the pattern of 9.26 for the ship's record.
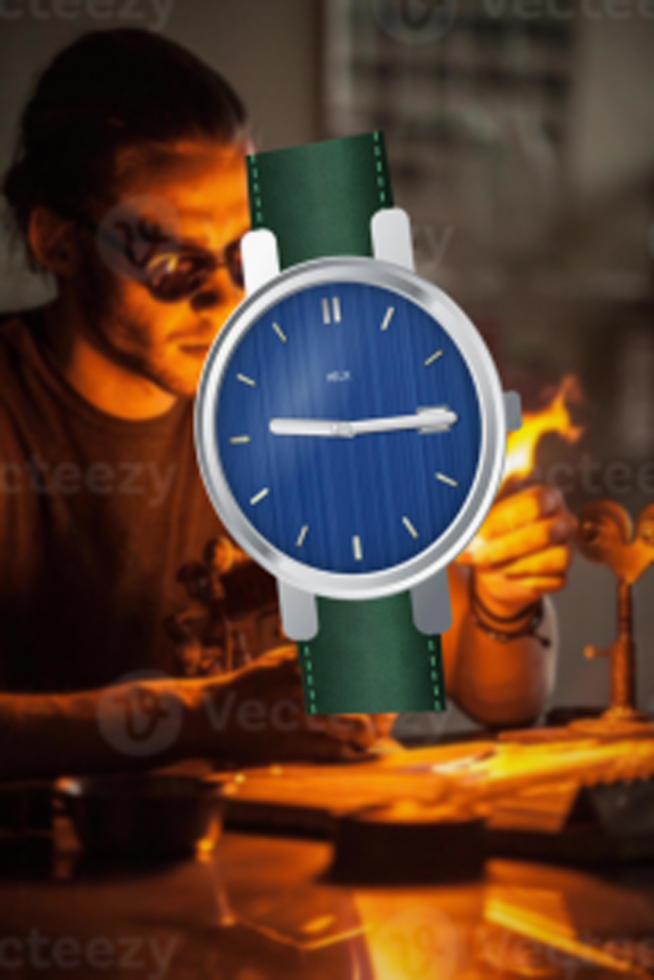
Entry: 9.15
